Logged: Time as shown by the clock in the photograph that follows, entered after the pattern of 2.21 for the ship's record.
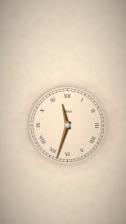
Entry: 11.33
